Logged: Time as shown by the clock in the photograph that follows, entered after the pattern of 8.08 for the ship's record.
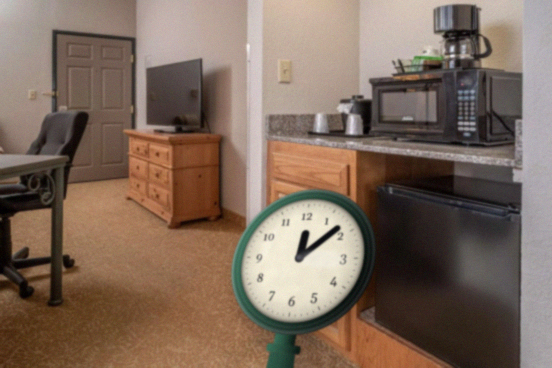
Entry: 12.08
